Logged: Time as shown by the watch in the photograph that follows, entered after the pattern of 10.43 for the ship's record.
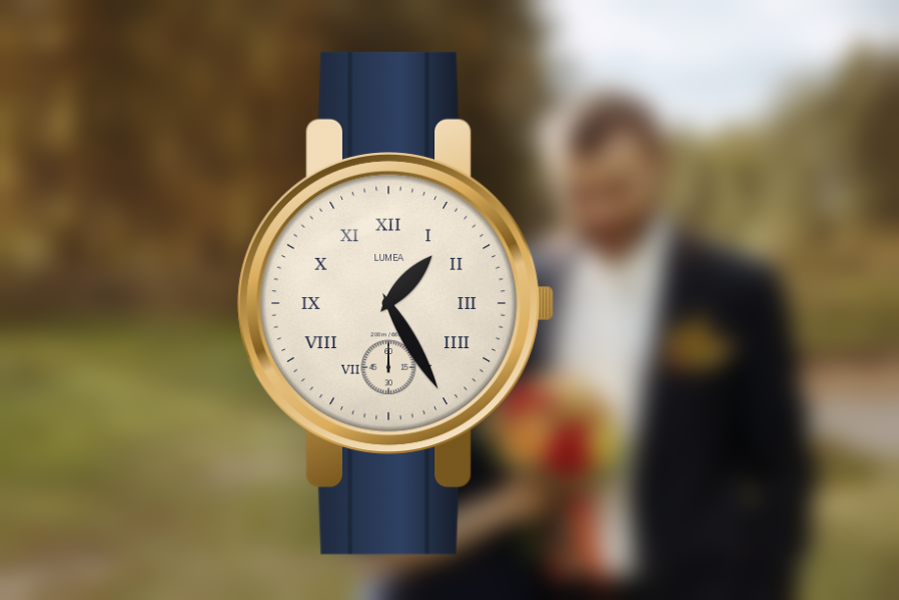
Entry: 1.25
